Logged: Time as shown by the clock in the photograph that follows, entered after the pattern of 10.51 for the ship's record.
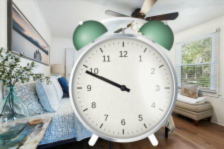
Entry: 9.49
